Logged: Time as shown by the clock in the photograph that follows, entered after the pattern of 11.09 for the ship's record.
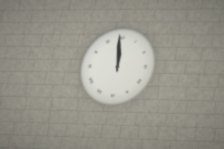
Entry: 11.59
